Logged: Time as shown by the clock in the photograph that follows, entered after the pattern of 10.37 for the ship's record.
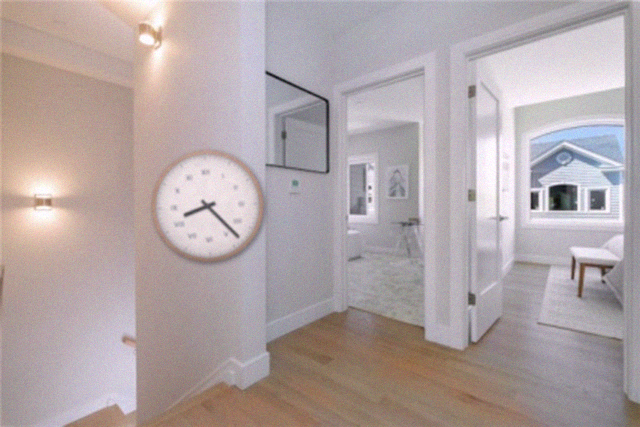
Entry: 8.23
